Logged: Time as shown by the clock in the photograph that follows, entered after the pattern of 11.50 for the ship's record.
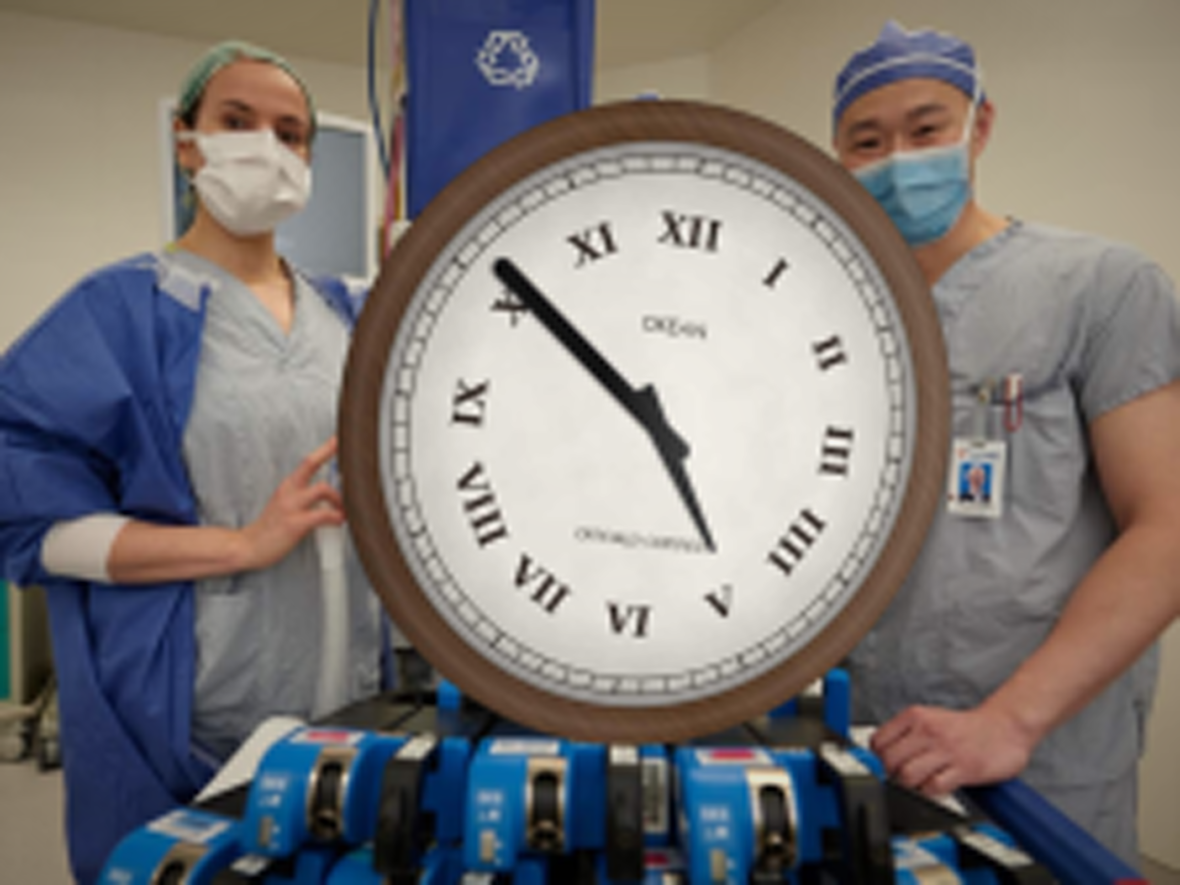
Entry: 4.51
